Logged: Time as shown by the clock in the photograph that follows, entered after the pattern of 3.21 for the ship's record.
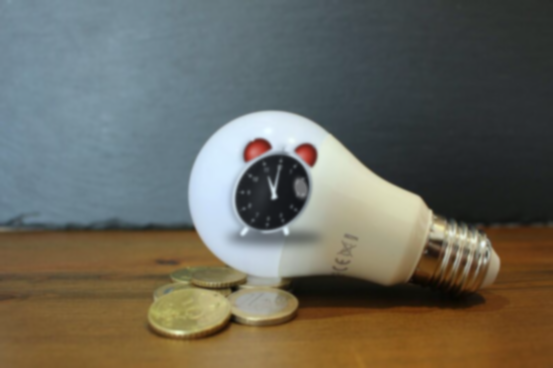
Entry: 11.00
